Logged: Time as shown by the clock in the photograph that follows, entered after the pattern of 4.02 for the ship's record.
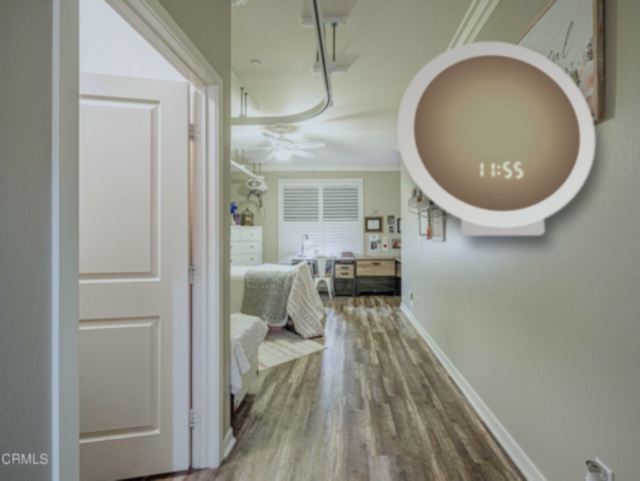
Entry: 11.55
